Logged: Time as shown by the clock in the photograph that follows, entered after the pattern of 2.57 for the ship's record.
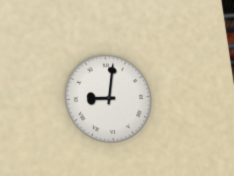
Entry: 9.02
